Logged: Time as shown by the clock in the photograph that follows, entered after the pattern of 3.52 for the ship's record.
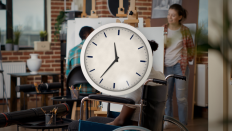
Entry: 11.36
